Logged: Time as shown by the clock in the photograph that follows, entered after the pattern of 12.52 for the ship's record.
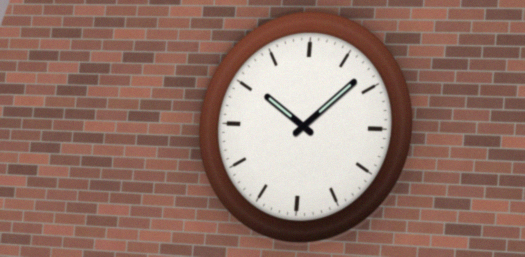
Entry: 10.08
